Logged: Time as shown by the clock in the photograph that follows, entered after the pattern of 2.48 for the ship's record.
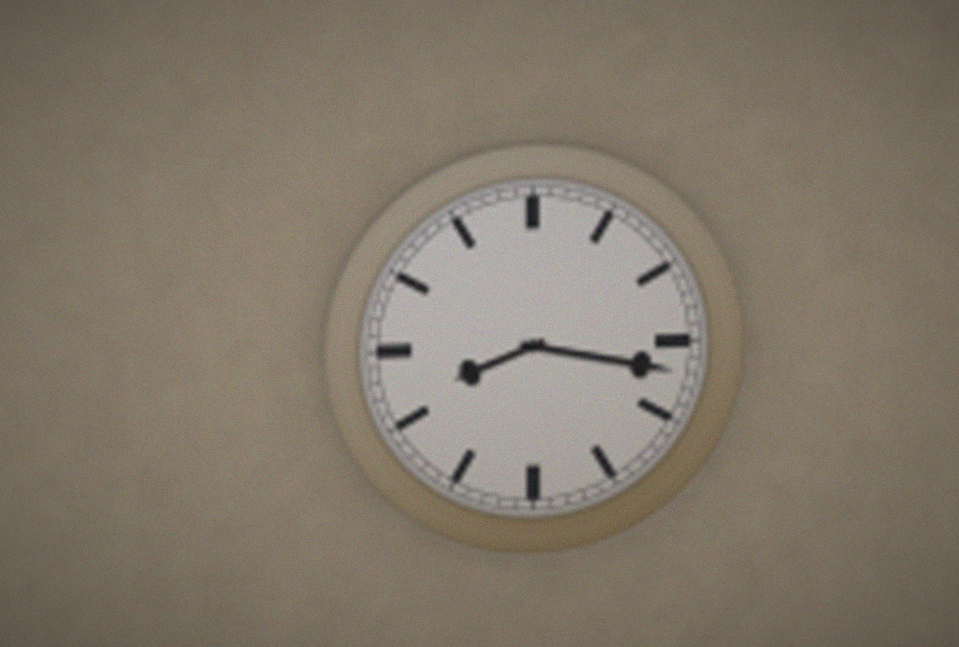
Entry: 8.17
